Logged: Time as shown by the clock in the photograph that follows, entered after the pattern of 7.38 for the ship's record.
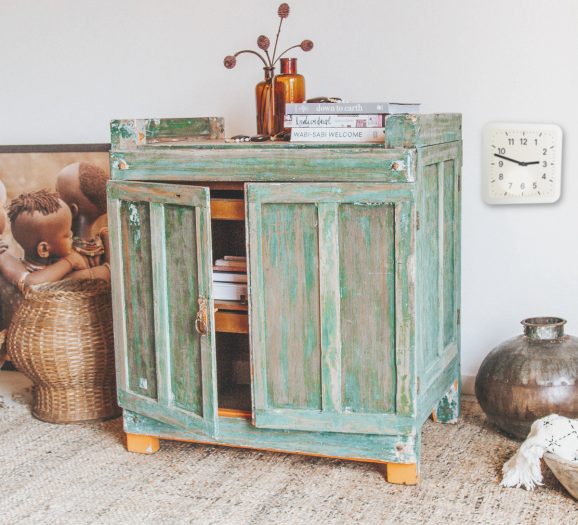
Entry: 2.48
